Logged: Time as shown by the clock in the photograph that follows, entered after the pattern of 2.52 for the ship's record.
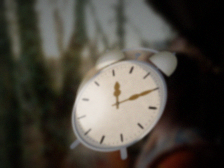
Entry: 11.10
